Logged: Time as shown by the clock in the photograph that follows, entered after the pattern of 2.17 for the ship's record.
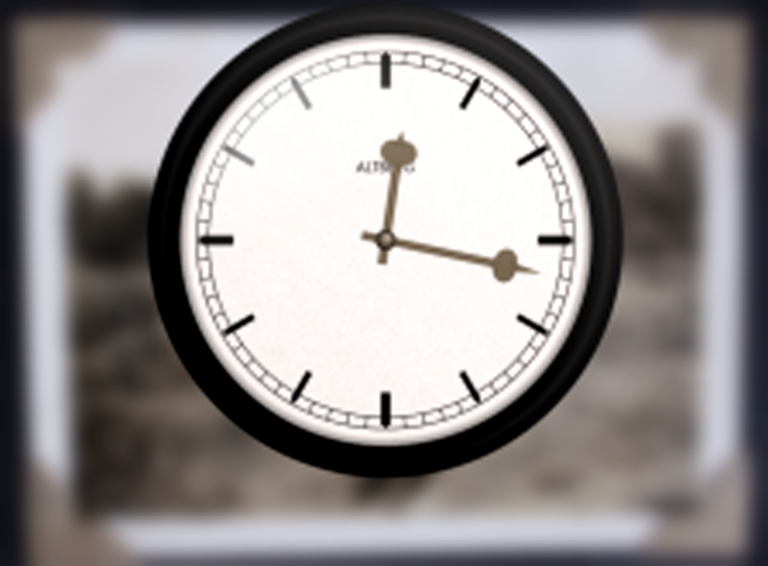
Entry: 12.17
